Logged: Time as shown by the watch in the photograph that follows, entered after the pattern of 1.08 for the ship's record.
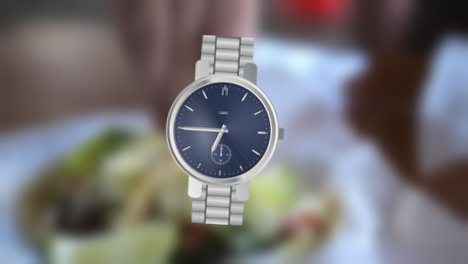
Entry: 6.45
